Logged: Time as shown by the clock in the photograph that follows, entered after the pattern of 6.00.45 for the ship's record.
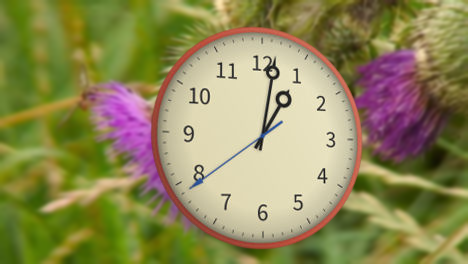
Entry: 1.01.39
